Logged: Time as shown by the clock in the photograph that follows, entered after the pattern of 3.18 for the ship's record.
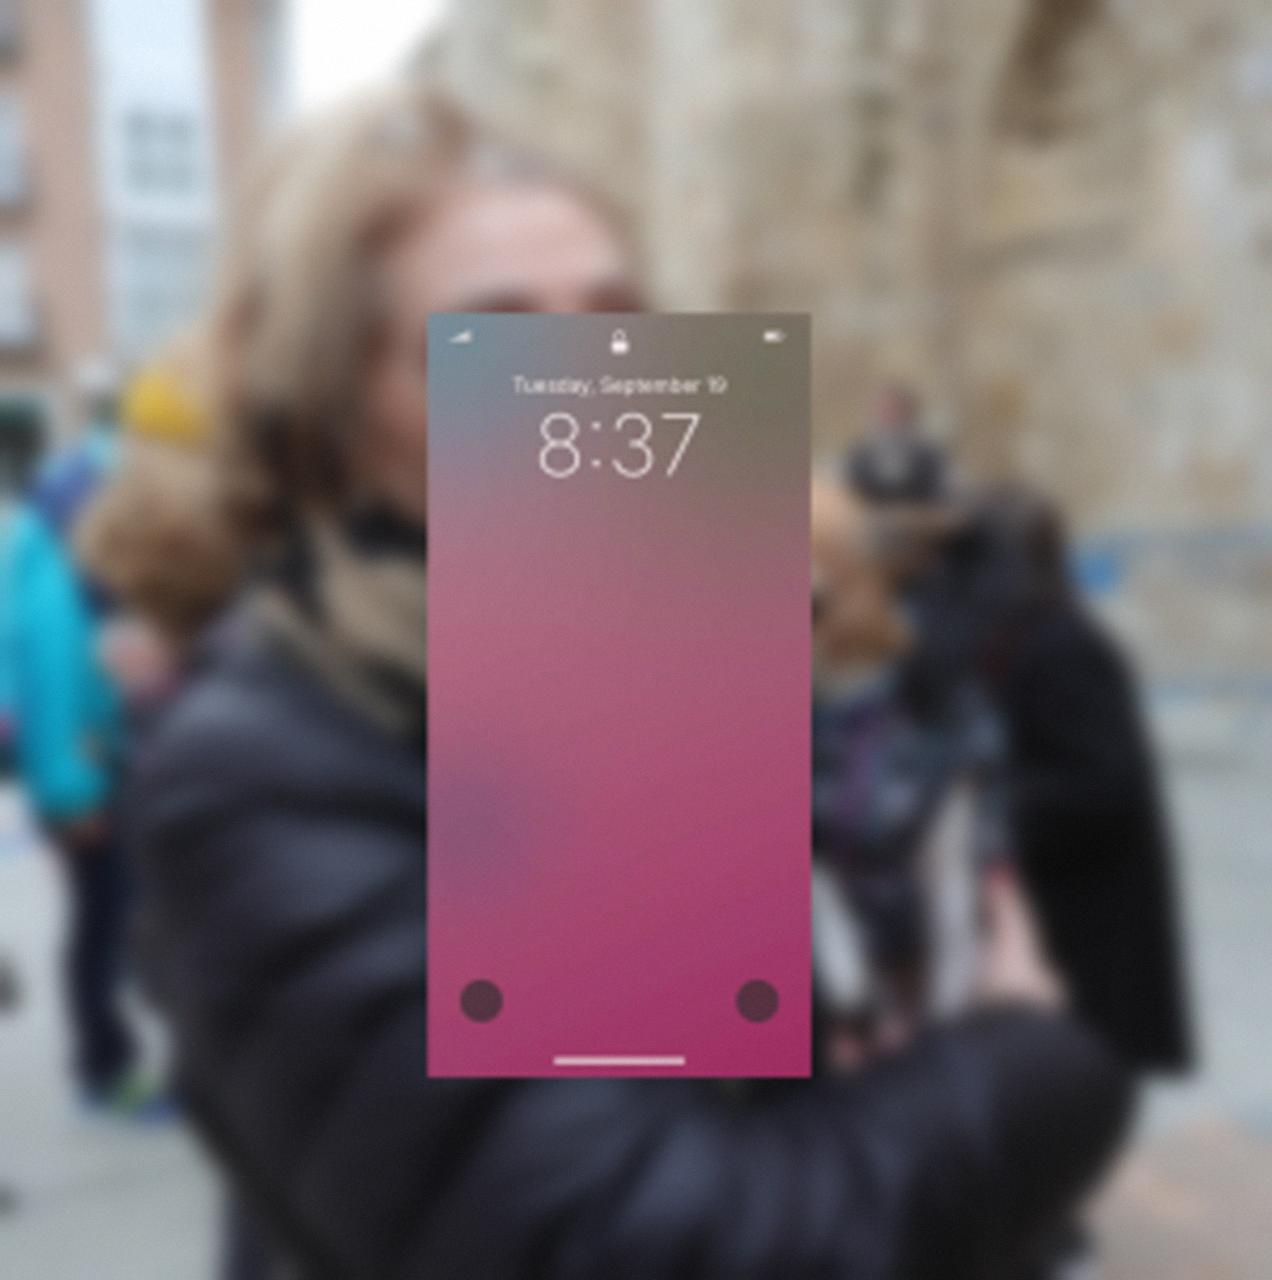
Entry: 8.37
